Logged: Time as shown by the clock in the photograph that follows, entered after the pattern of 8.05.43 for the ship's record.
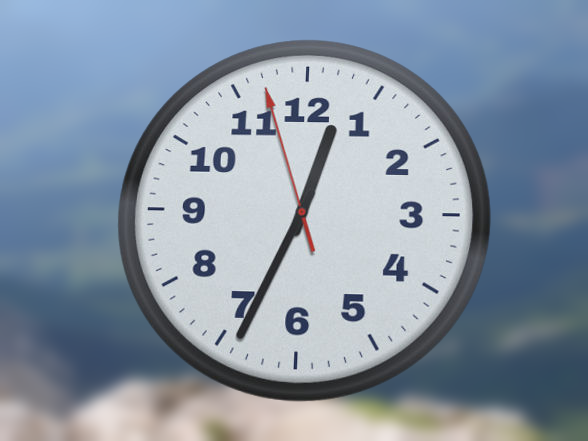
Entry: 12.33.57
